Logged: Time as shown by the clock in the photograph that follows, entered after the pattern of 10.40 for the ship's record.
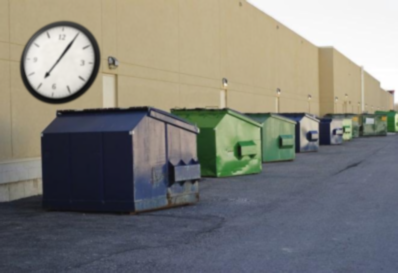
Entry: 7.05
